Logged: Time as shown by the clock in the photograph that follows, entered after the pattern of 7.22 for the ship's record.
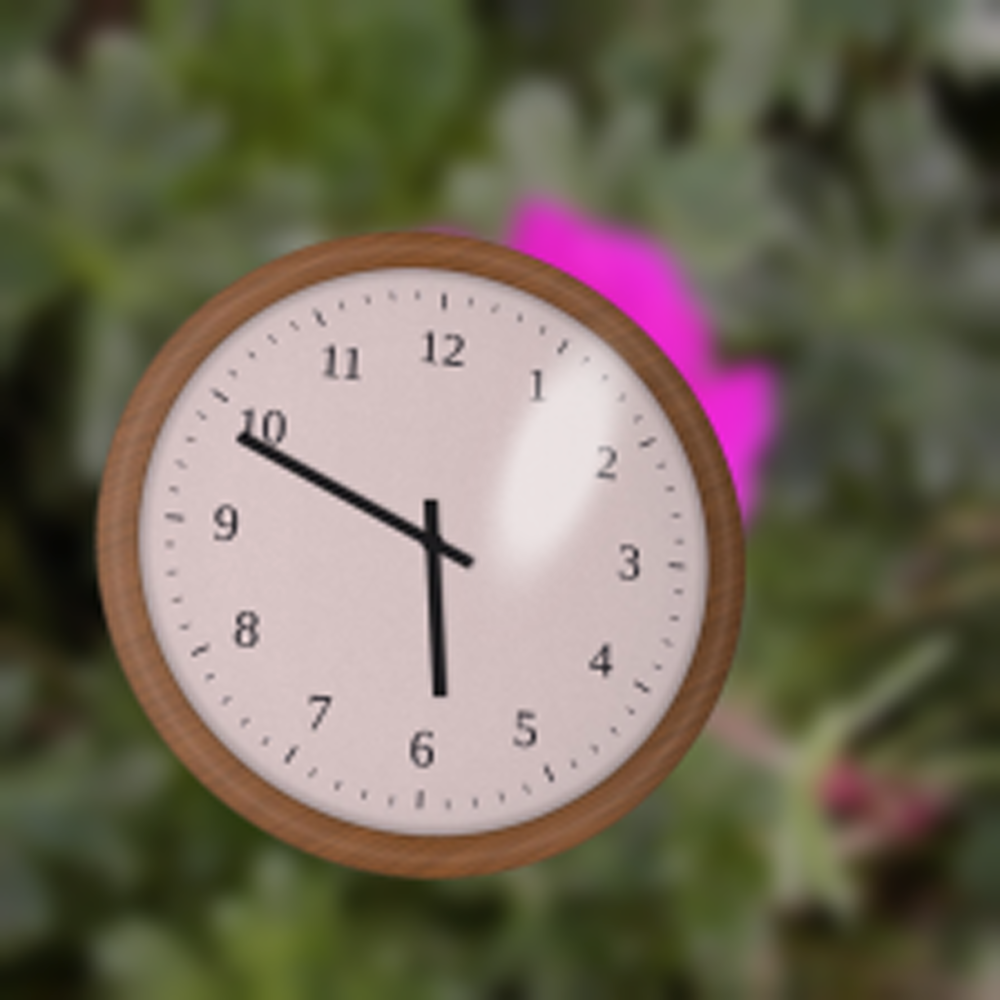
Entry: 5.49
